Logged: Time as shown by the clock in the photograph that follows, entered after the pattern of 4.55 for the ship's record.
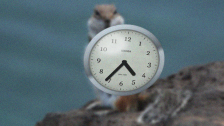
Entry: 4.36
